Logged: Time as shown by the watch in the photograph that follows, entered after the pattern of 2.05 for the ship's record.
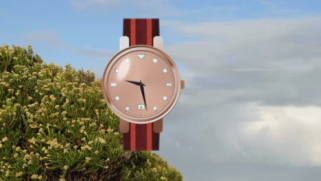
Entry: 9.28
